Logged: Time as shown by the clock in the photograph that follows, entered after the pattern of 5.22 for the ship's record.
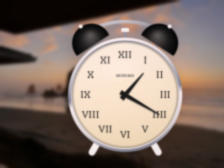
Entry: 1.20
